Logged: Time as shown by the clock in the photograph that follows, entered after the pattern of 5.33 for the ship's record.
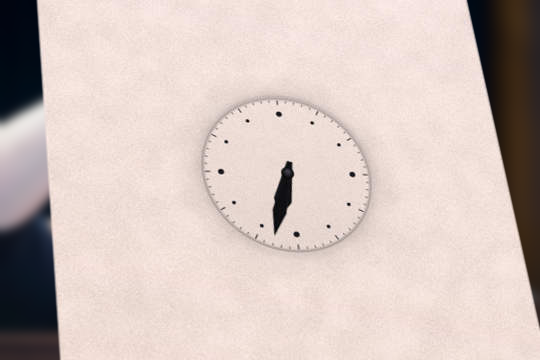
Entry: 6.33
